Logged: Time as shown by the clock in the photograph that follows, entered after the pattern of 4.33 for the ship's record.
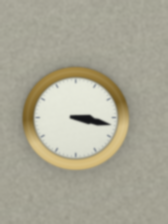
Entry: 3.17
